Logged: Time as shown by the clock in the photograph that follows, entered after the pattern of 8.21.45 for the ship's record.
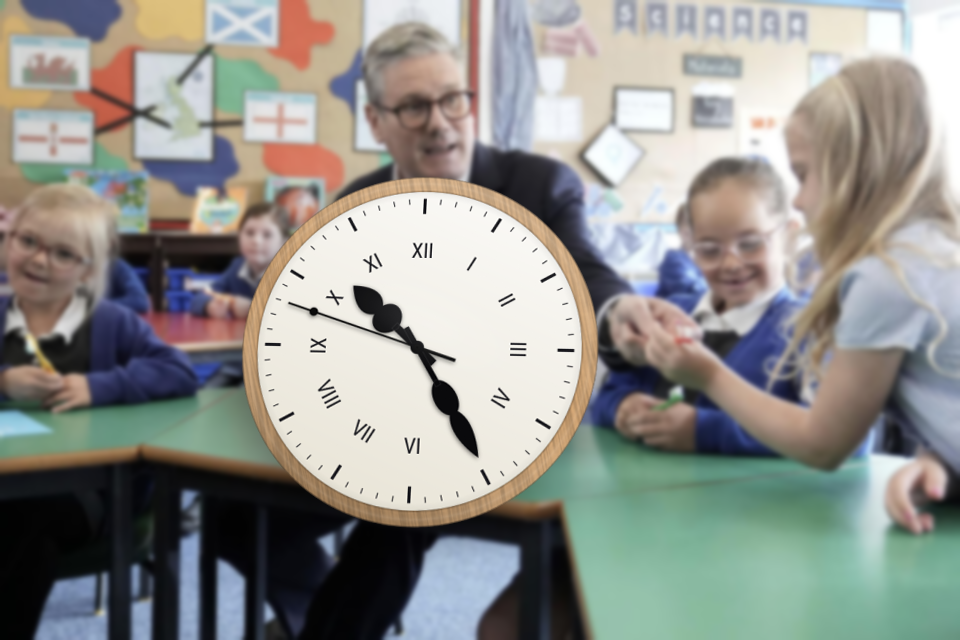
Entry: 10.24.48
